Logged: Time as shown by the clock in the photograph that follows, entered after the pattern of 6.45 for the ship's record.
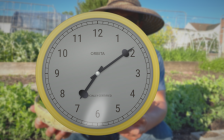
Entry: 7.09
